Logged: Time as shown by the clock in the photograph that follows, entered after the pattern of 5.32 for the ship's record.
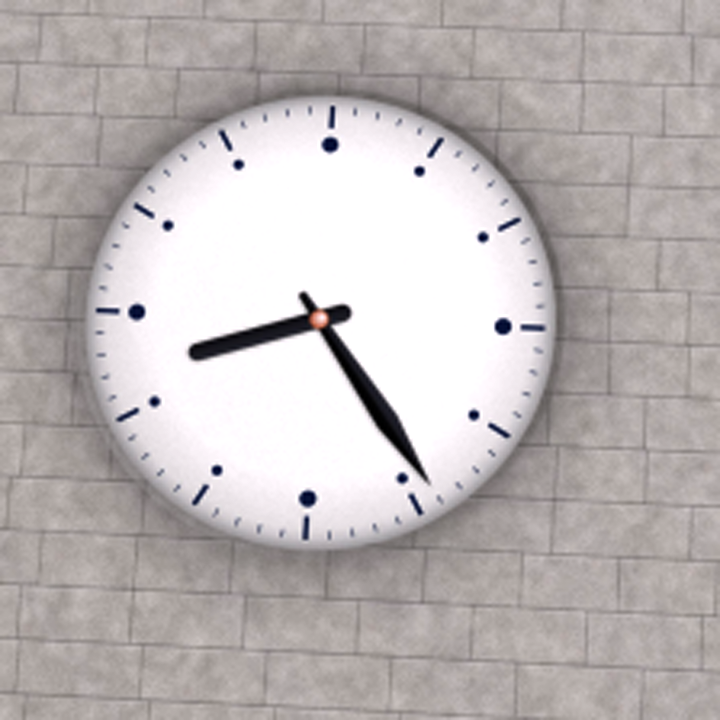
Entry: 8.24
